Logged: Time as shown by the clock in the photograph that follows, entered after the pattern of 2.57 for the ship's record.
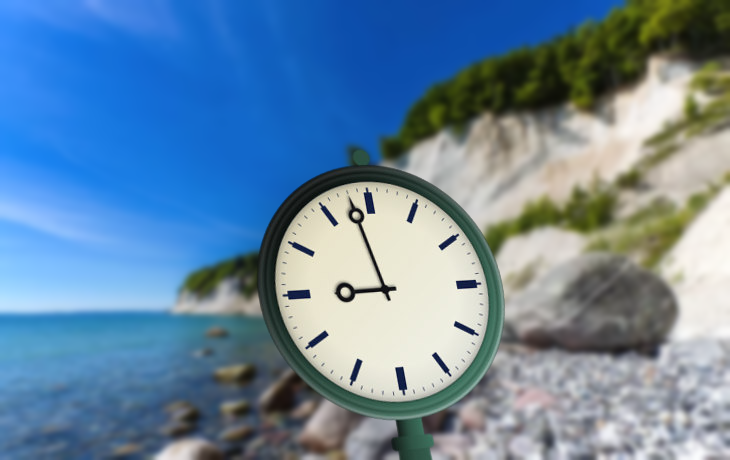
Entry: 8.58
